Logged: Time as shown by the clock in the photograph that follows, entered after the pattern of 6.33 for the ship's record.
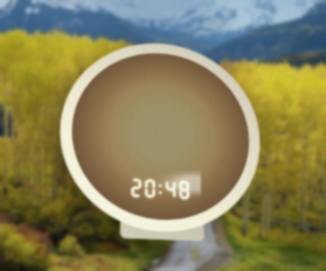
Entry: 20.48
